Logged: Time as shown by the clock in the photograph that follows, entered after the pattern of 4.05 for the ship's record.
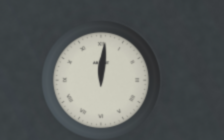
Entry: 12.01
